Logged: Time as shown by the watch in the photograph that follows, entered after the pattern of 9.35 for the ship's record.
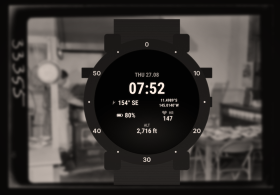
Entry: 7.52
